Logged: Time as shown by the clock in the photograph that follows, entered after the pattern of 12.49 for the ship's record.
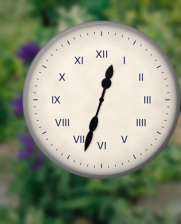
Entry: 12.33
